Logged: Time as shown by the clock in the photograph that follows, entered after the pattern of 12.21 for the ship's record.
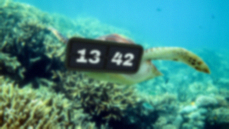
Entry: 13.42
